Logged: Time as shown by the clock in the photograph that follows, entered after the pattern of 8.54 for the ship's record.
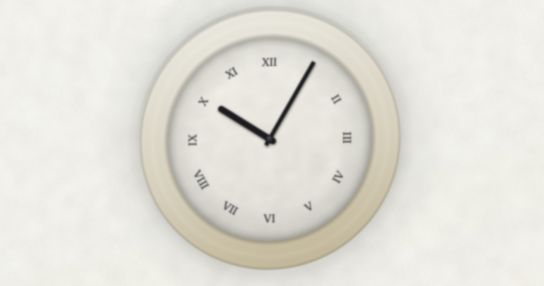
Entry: 10.05
